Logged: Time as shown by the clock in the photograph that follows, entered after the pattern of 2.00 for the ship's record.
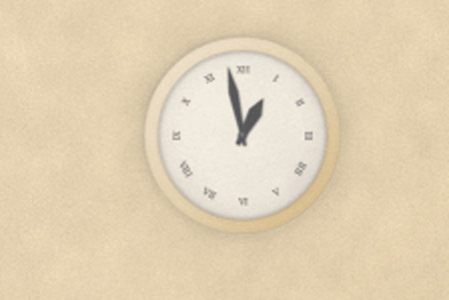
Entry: 12.58
